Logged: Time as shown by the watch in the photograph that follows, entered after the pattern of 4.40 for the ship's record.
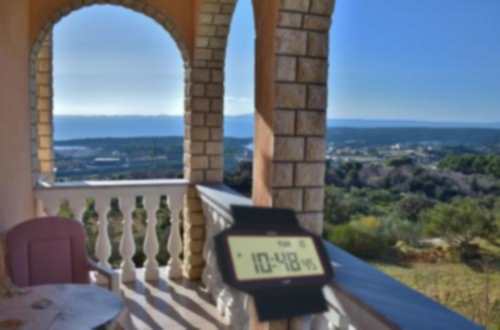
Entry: 10.48
